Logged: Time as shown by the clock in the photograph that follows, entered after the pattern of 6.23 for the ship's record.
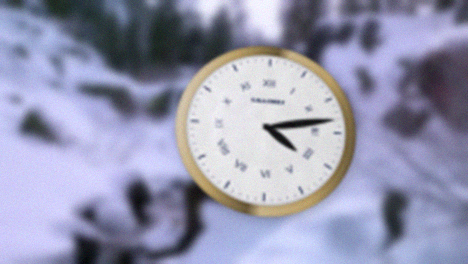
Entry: 4.13
